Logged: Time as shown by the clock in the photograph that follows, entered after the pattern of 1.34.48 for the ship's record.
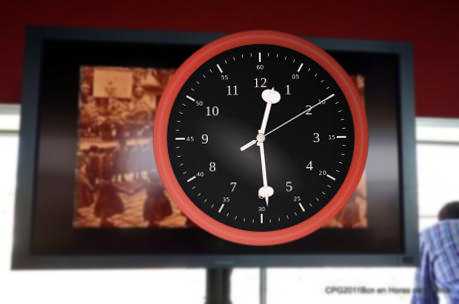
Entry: 12.29.10
